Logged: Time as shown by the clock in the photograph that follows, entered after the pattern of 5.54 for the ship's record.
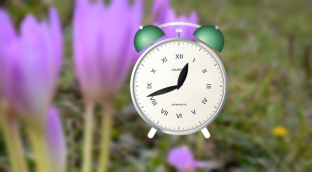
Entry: 12.42
